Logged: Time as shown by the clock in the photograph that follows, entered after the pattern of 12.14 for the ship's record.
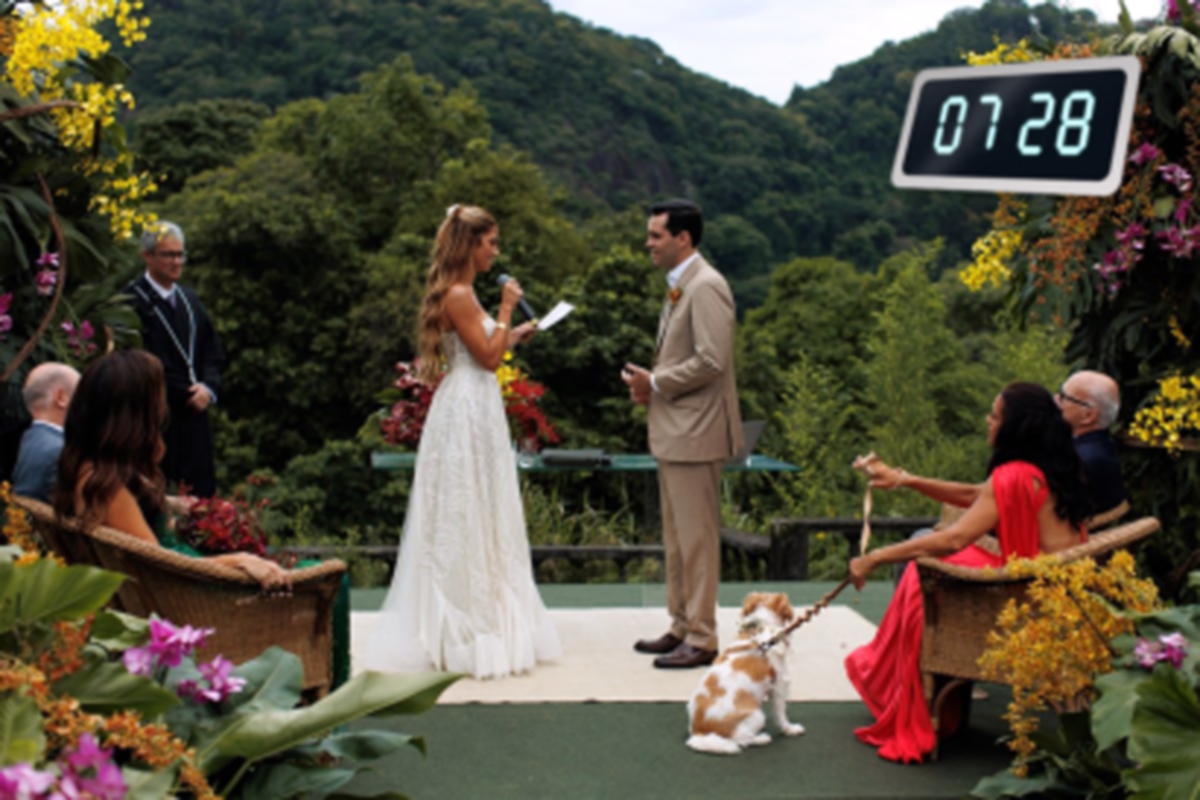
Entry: 7.28
